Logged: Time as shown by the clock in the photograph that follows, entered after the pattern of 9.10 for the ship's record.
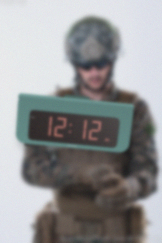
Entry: 12.12
